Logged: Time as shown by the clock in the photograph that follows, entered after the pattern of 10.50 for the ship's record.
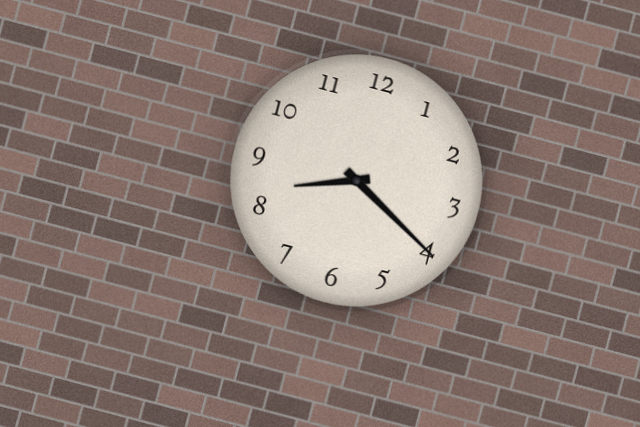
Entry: 8.20
